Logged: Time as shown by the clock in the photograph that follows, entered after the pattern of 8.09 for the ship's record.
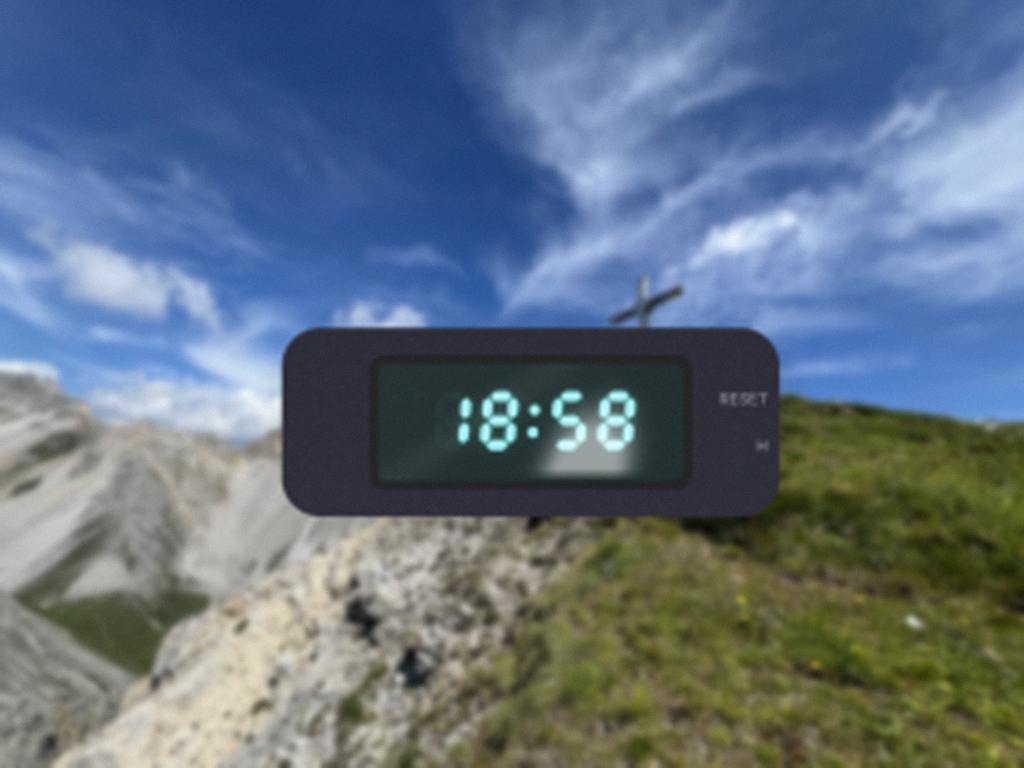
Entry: 18.58
